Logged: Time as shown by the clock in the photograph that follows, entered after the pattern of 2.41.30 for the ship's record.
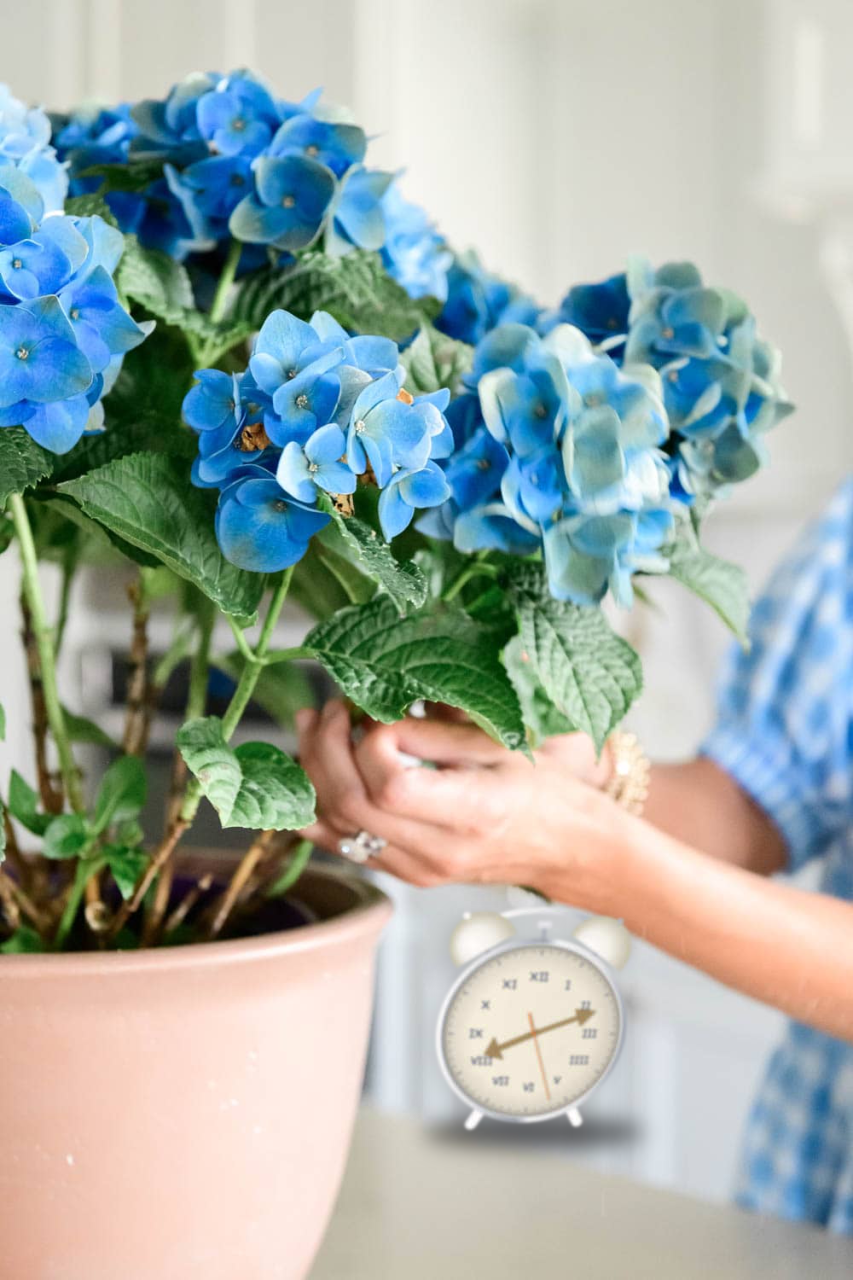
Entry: 8.11.27
